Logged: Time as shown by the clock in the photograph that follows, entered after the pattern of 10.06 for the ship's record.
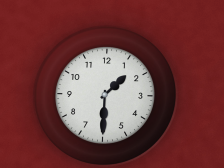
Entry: 1.30
